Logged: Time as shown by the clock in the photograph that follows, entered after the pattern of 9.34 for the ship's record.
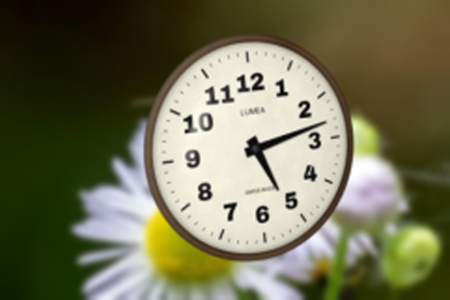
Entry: 5.13
